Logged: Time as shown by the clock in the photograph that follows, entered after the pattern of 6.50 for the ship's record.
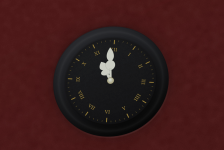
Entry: 10.59
